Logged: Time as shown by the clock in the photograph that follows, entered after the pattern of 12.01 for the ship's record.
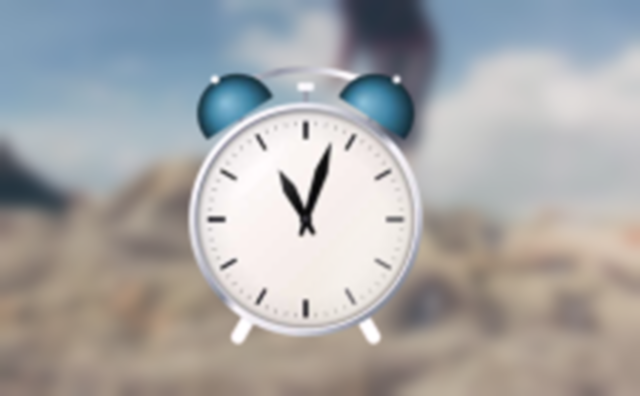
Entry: 11.03
